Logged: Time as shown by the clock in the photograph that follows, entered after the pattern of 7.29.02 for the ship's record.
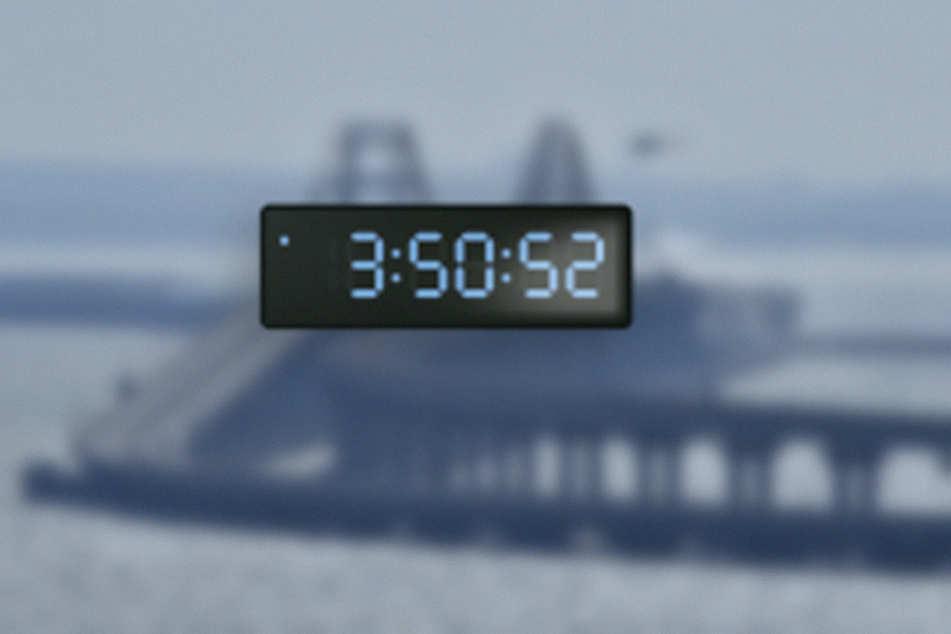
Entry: 3.50.52
